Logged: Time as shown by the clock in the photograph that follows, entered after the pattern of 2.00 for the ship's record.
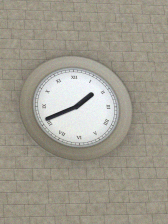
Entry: 1.41
